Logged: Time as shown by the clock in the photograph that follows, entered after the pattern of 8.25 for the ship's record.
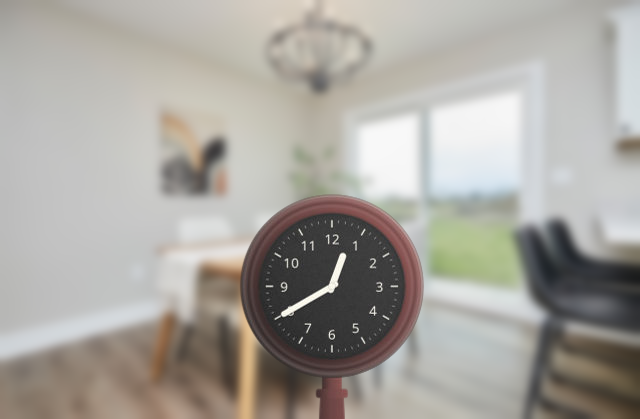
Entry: 12.40
